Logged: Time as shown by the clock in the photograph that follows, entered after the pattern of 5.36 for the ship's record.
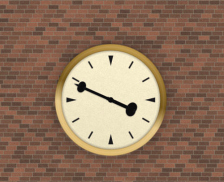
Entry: 3.49
